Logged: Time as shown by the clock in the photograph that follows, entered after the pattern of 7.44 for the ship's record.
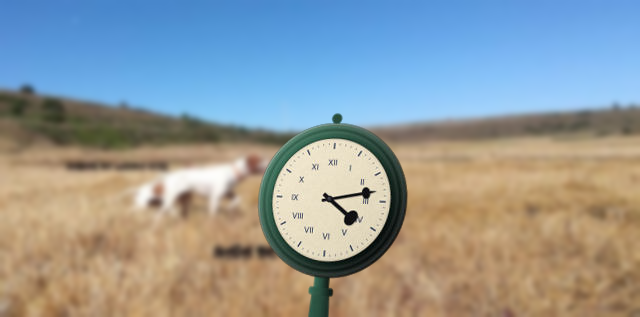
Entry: 4.13
